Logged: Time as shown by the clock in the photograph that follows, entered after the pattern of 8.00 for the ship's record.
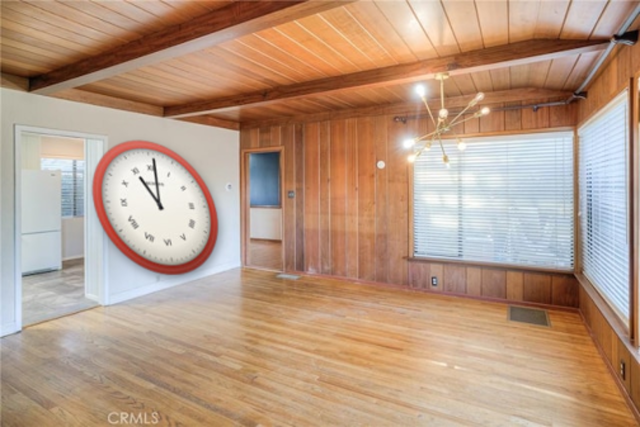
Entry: 11.01
